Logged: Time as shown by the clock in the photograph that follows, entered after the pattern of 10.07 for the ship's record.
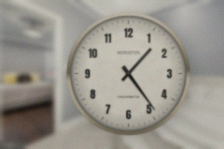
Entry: 1.24
